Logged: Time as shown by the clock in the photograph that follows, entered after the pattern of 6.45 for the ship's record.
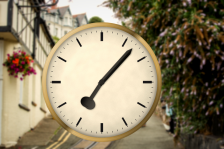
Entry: 7.07
